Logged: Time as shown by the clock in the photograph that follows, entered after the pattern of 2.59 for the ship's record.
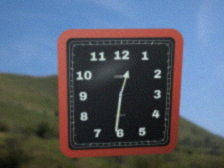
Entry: 12.31
